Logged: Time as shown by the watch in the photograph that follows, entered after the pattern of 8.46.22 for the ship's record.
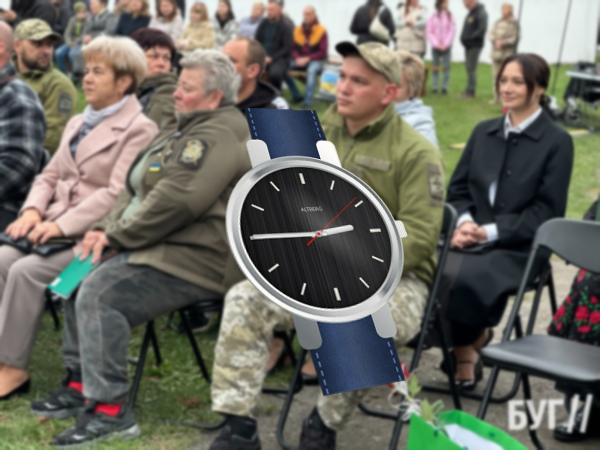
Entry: 2.45.09
